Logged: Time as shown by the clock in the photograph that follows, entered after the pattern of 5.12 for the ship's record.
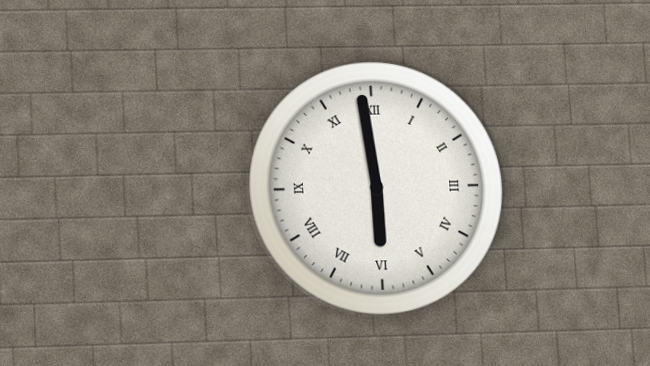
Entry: 5.59
